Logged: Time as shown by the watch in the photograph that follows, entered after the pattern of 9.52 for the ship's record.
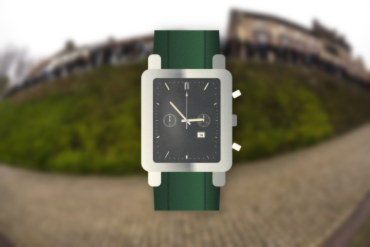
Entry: 2.53
